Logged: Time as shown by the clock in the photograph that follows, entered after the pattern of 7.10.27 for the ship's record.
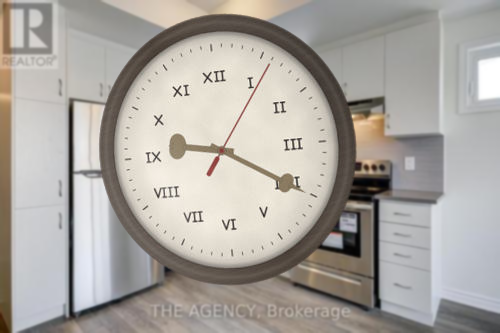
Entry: 9.20.06
